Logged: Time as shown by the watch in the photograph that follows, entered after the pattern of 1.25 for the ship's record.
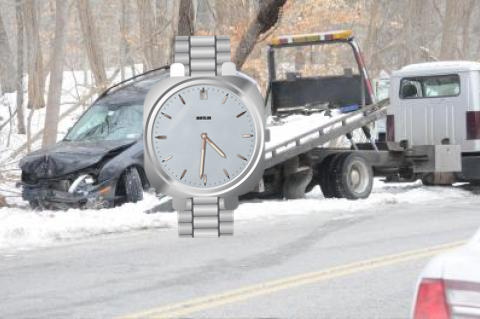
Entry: 4.31
